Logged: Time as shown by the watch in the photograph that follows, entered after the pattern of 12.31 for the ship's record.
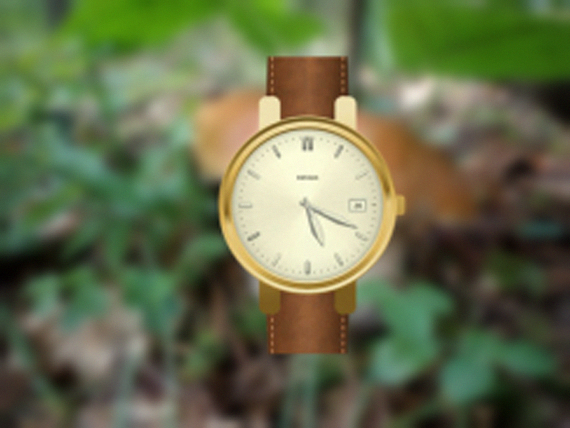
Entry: 5.19
